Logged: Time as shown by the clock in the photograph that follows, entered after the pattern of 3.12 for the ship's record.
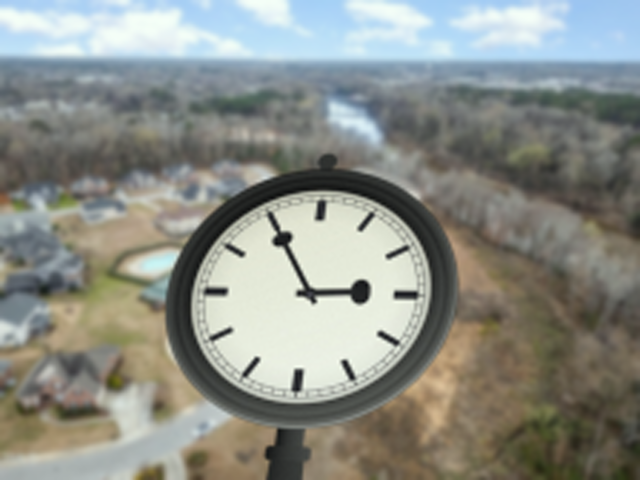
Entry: 2.55
